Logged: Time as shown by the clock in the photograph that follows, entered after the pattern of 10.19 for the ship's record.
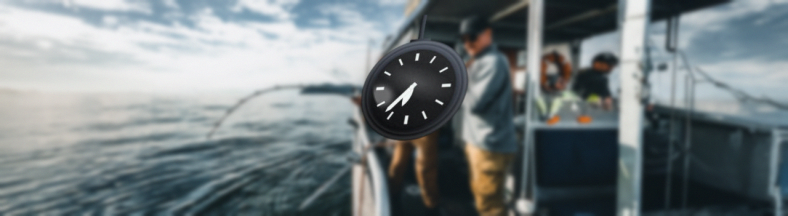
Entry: 6.37
